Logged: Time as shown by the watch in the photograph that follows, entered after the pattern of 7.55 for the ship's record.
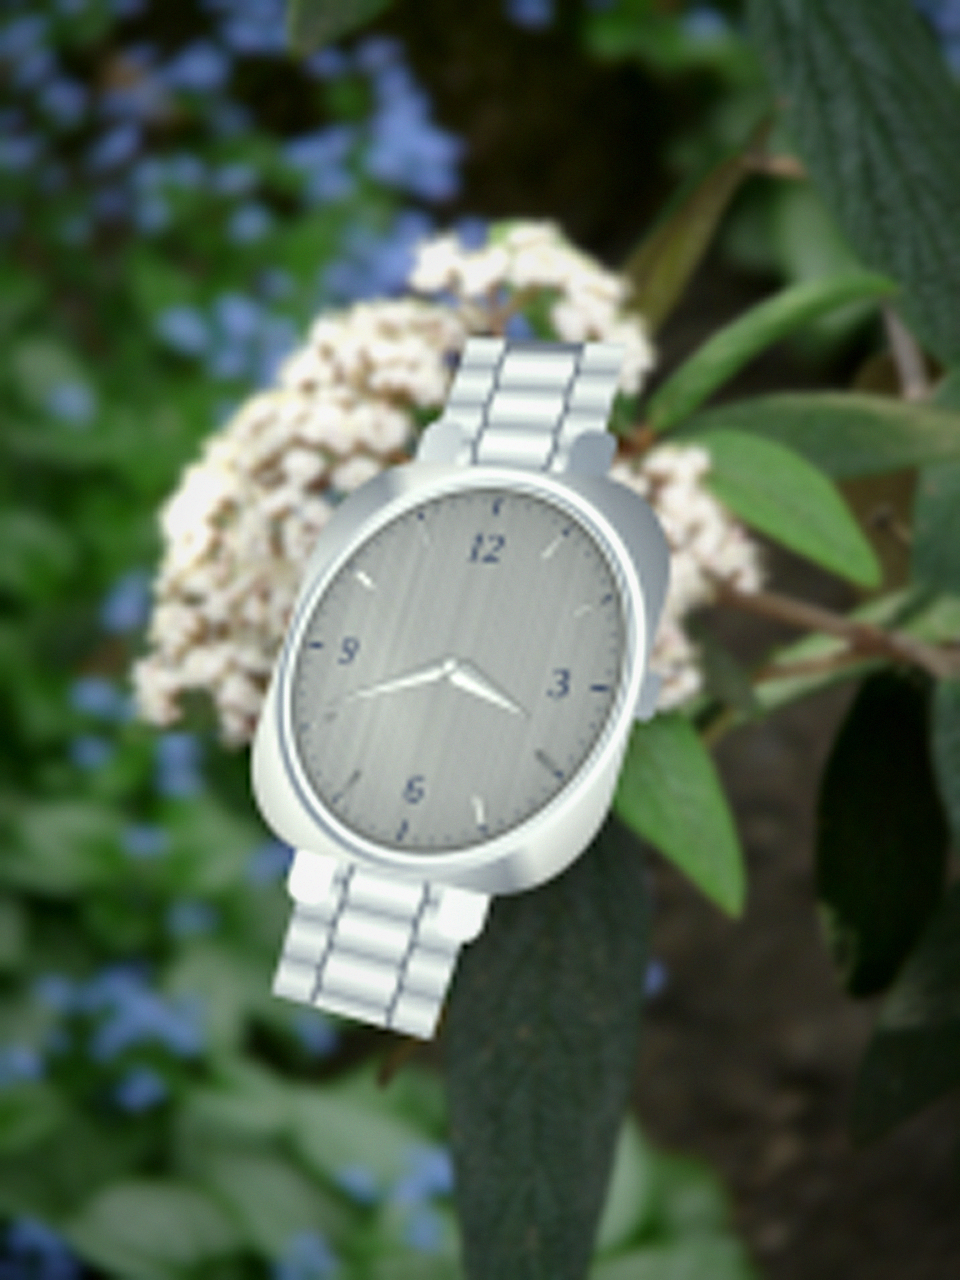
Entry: 3.41
